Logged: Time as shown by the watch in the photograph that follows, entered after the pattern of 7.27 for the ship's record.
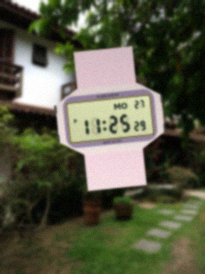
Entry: 11.25
